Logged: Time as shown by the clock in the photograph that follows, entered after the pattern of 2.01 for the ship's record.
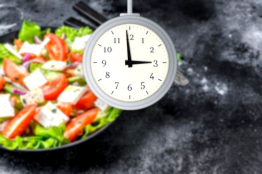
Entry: 2.59
